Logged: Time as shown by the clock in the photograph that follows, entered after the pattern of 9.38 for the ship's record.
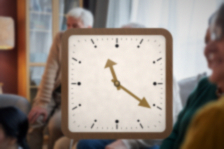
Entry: 11.21
